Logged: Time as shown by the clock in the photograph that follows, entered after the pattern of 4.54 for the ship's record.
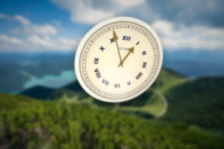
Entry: 12.56
